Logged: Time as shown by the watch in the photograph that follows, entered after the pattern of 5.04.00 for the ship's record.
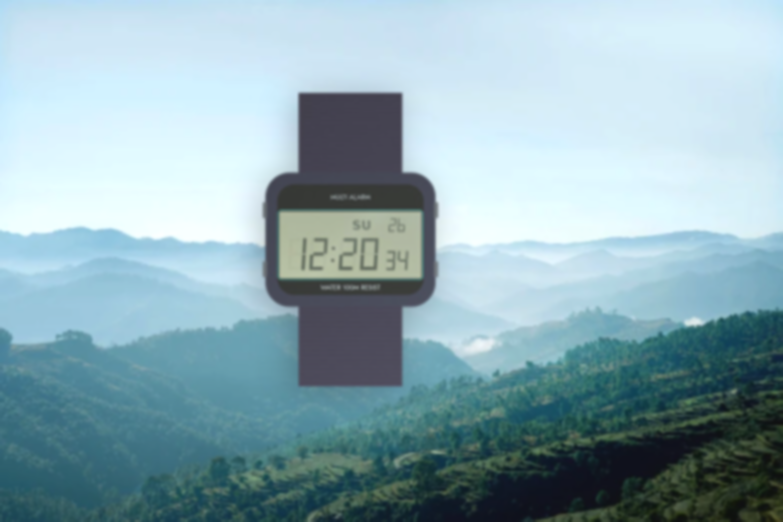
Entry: 12.20.34
